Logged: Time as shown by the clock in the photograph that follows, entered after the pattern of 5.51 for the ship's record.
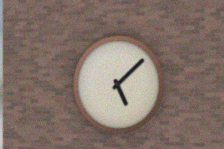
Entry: 5.08
